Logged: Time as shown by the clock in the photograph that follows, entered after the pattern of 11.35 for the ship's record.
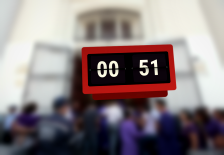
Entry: 0.51
